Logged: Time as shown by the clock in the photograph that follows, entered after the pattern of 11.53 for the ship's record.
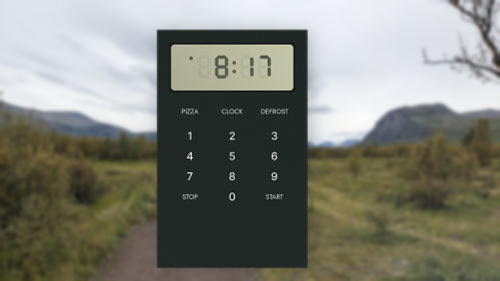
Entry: 8.17
